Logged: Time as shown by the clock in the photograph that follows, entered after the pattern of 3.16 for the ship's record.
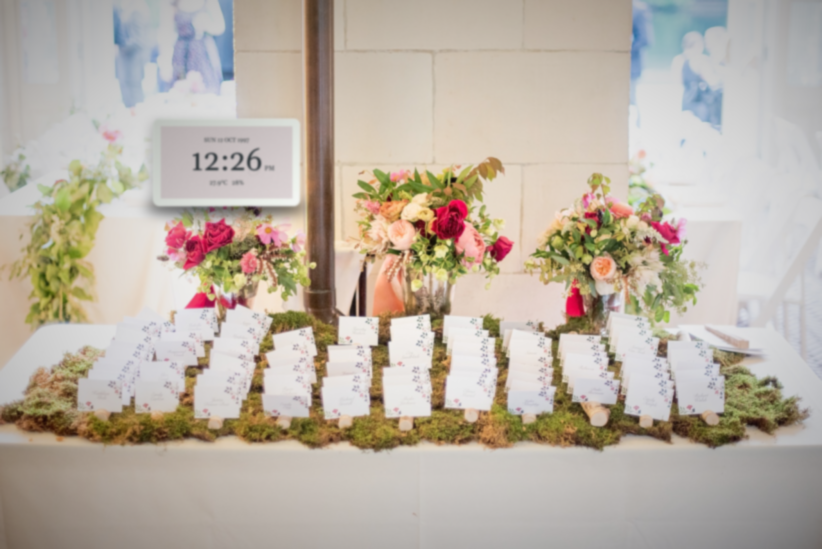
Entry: 12.26
